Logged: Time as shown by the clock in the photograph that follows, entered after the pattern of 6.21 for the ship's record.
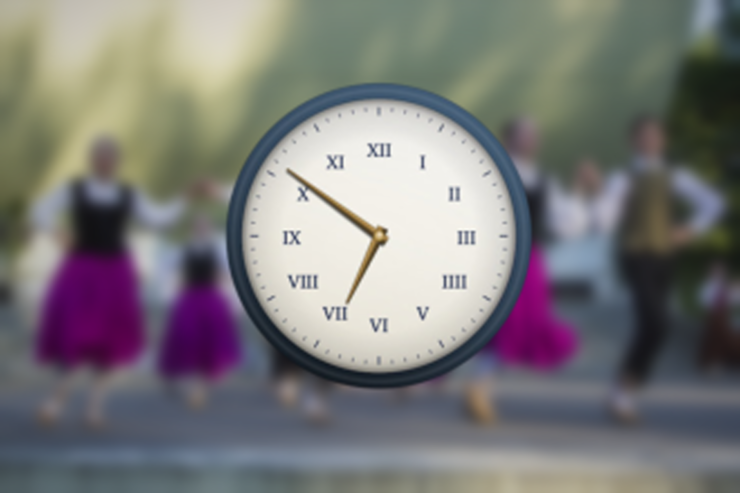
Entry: 6.51
